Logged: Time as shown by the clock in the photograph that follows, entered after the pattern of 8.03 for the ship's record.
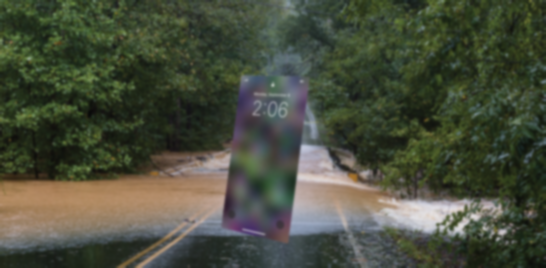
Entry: 2.06
